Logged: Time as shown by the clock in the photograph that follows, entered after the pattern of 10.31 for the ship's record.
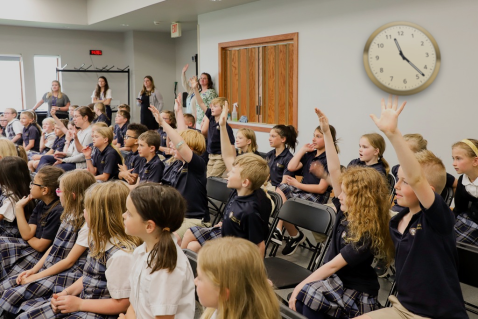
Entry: 11.23
